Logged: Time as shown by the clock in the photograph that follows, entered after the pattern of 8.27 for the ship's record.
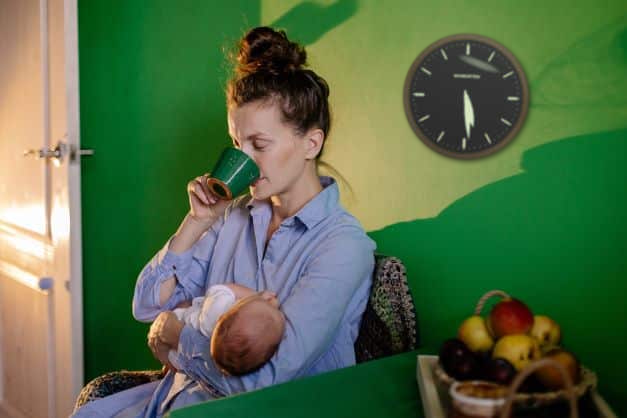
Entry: 5.29
